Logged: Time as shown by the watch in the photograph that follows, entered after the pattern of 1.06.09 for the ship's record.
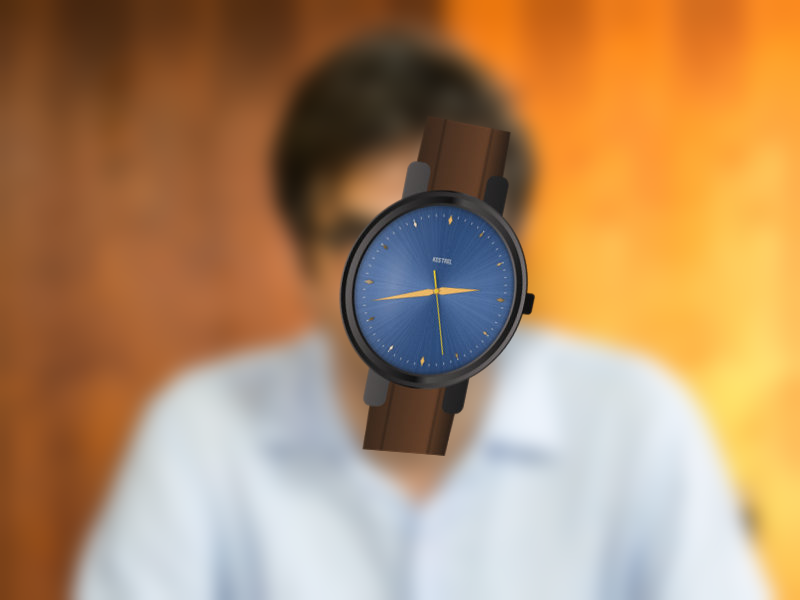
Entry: 2.42.27
